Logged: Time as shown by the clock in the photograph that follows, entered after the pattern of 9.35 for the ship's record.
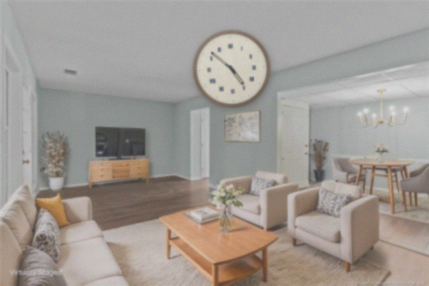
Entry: 4.52
